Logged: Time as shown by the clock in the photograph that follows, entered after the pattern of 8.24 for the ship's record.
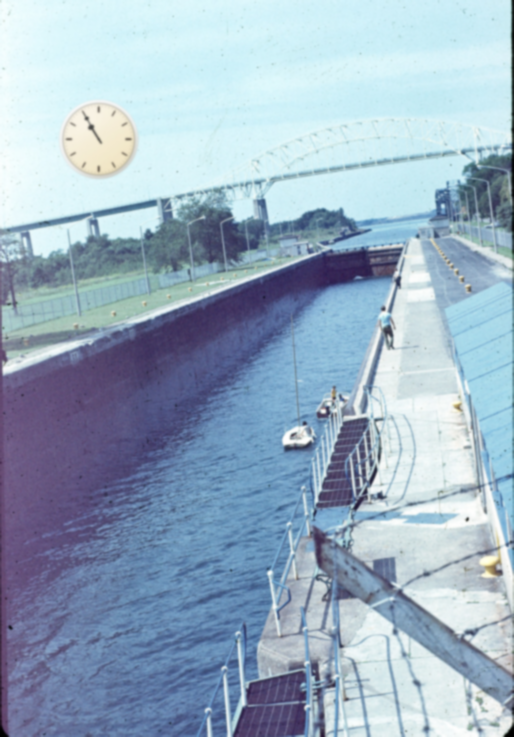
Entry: 10.55
